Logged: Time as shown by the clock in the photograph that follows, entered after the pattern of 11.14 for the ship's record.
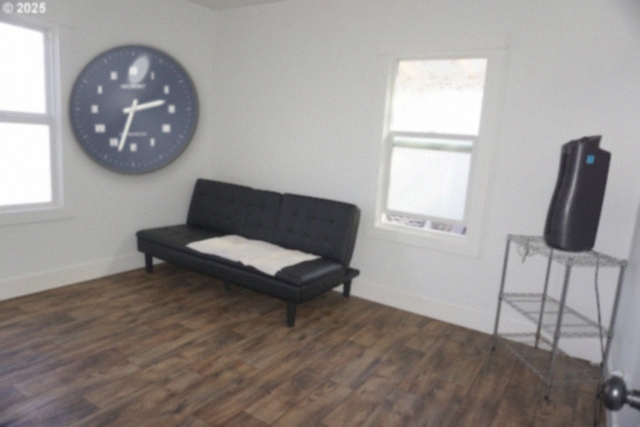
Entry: 2.33
